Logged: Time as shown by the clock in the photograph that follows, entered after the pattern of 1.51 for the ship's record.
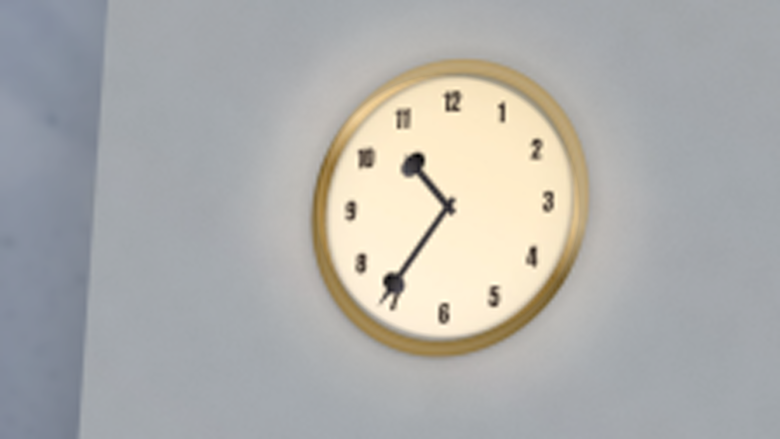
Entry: 10.36
